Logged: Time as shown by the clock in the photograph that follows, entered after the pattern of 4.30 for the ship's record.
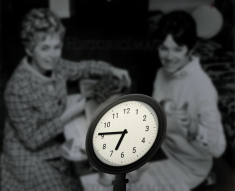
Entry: 6.46
